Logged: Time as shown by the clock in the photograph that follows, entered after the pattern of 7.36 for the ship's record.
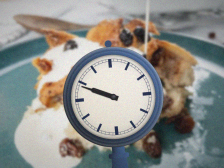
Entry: 9.49
